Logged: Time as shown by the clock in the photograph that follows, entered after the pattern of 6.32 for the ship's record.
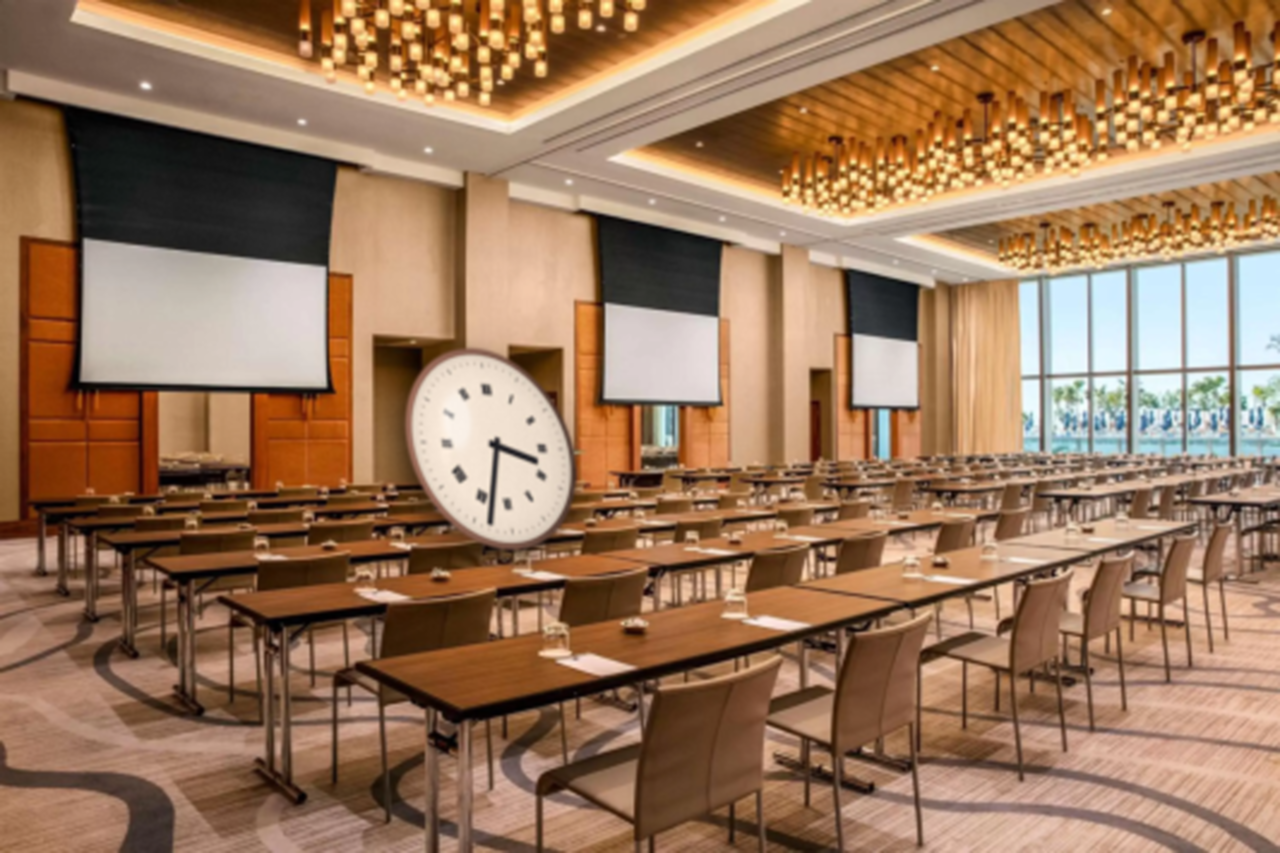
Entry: 3.33
